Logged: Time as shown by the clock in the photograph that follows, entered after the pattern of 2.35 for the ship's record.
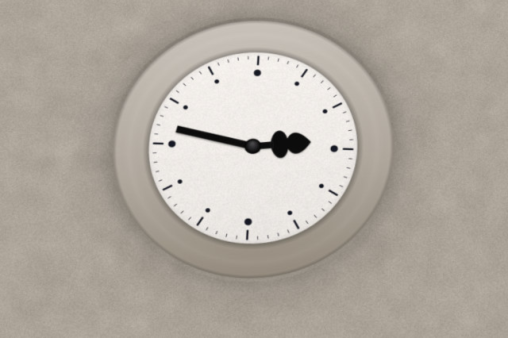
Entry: 2.47
